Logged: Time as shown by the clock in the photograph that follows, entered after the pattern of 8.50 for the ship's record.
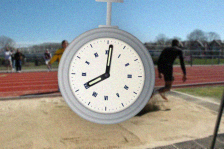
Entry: 8.01
